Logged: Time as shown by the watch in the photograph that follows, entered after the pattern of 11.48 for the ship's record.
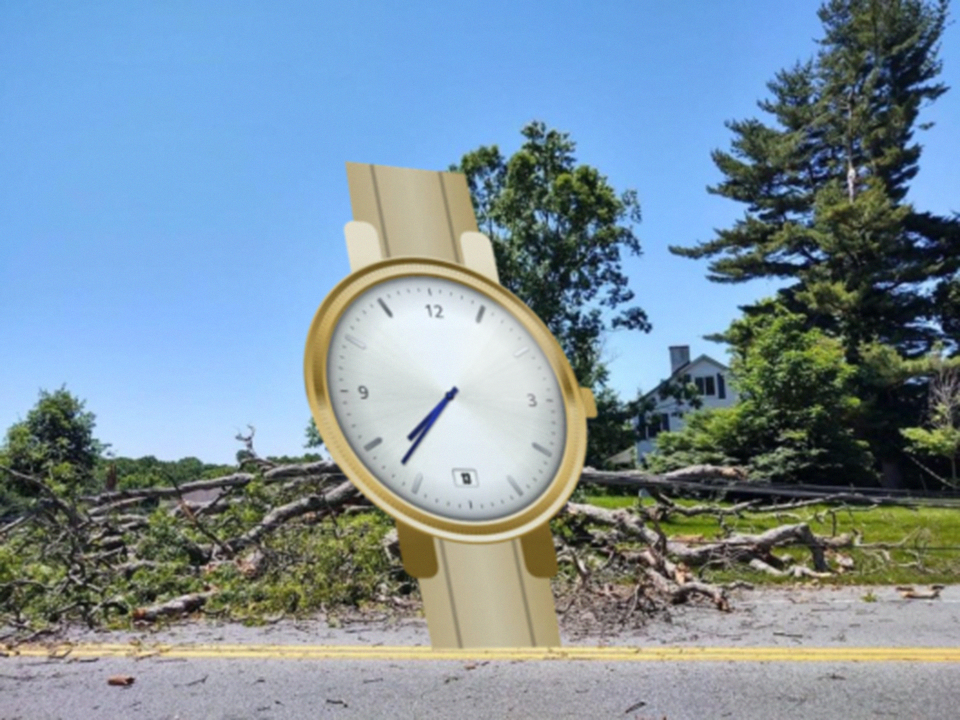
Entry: 7.37
